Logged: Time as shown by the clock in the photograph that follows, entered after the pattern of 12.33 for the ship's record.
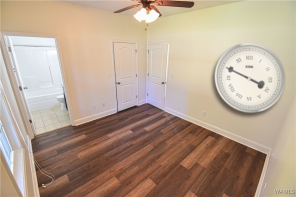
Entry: 3.49
